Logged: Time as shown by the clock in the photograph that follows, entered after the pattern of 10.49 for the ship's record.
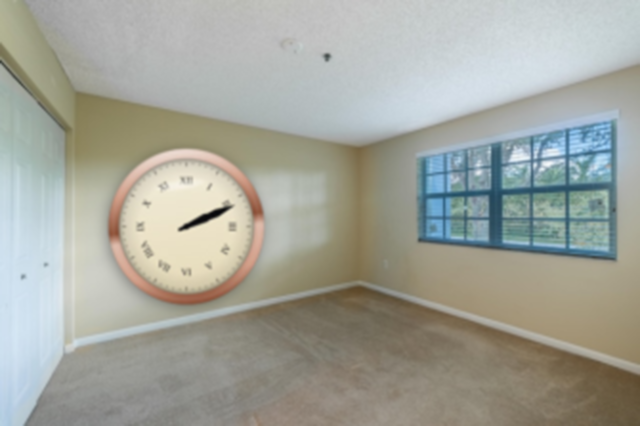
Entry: 2.11
